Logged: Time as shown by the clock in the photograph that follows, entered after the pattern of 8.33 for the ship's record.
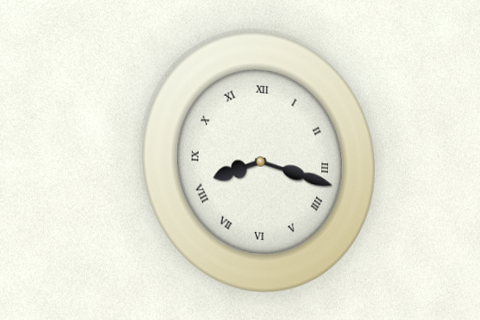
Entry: 8.17
